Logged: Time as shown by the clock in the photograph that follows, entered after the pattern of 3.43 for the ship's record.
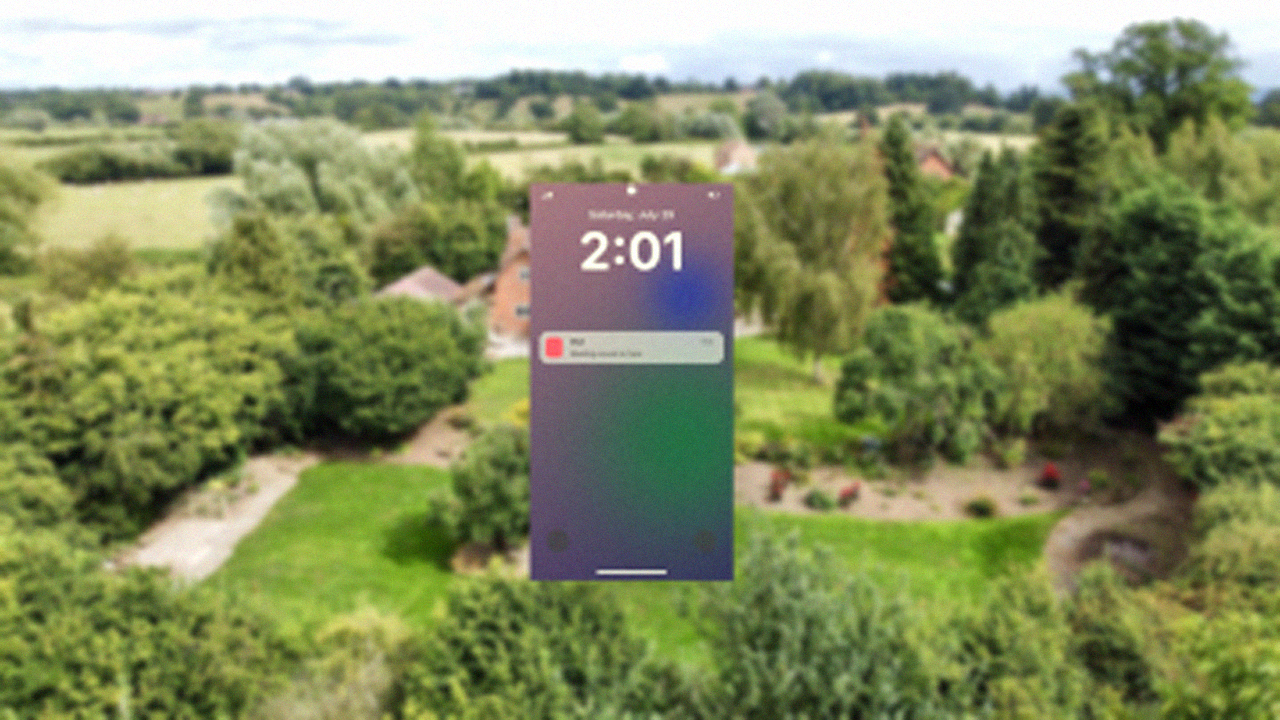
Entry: 2.01
